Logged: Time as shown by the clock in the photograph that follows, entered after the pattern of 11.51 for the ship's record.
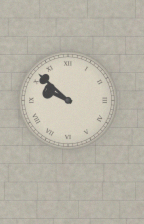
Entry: 9.52
